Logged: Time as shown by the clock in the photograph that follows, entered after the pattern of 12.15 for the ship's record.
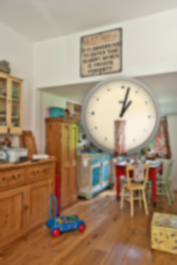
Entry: 1.02
